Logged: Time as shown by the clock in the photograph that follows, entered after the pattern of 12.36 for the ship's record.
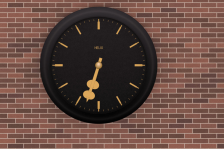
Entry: 6.33
